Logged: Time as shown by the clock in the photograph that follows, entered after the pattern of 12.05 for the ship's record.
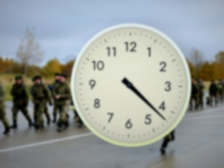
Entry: 4.22
